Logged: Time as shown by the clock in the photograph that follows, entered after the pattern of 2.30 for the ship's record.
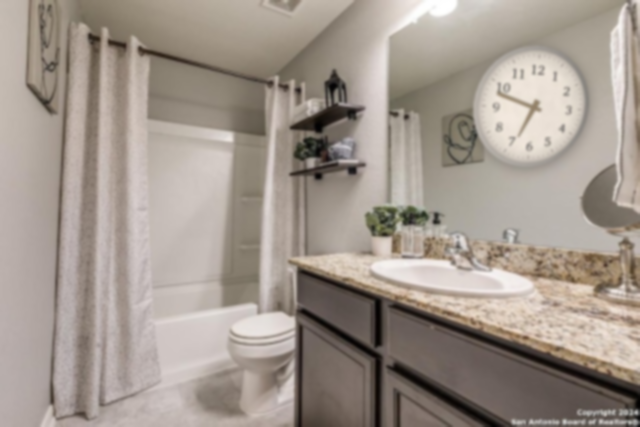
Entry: 6.48
